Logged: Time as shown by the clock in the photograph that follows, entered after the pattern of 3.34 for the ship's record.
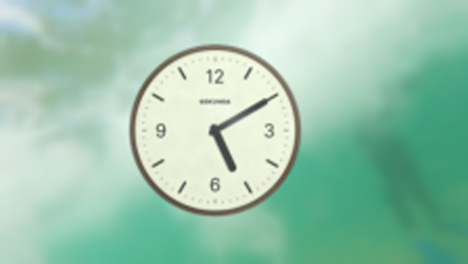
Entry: 5.10
